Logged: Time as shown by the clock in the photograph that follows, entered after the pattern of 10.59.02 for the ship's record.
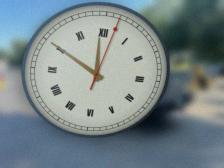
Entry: 11.50.02
